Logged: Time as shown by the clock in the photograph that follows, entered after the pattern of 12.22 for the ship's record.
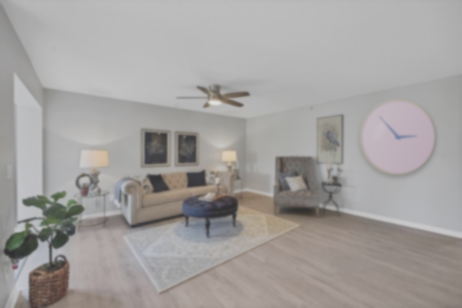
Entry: 2.53
